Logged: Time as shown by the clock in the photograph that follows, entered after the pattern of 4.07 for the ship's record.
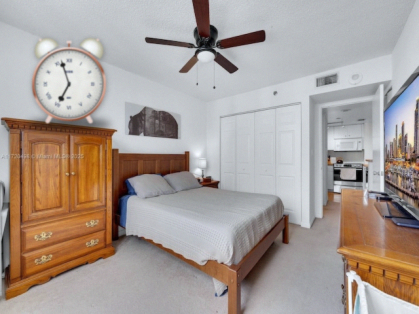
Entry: 6.57
